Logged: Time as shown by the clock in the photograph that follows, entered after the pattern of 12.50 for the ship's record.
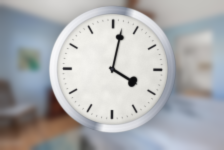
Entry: 4.02
